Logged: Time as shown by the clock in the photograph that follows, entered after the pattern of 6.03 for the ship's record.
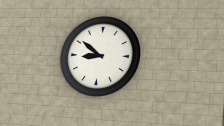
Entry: 8.51
